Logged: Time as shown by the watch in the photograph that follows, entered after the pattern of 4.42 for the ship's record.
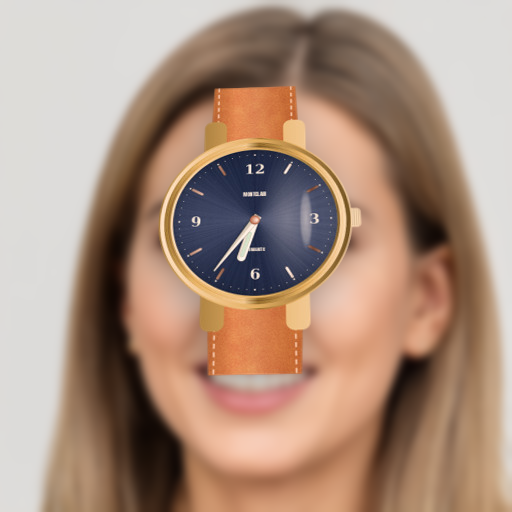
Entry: 6.36
